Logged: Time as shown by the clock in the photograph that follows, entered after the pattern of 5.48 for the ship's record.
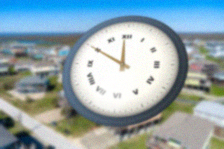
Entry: 11.50
